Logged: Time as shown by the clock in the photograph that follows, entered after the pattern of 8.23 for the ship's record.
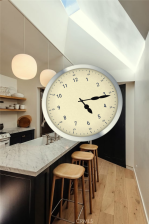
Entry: 5.16
